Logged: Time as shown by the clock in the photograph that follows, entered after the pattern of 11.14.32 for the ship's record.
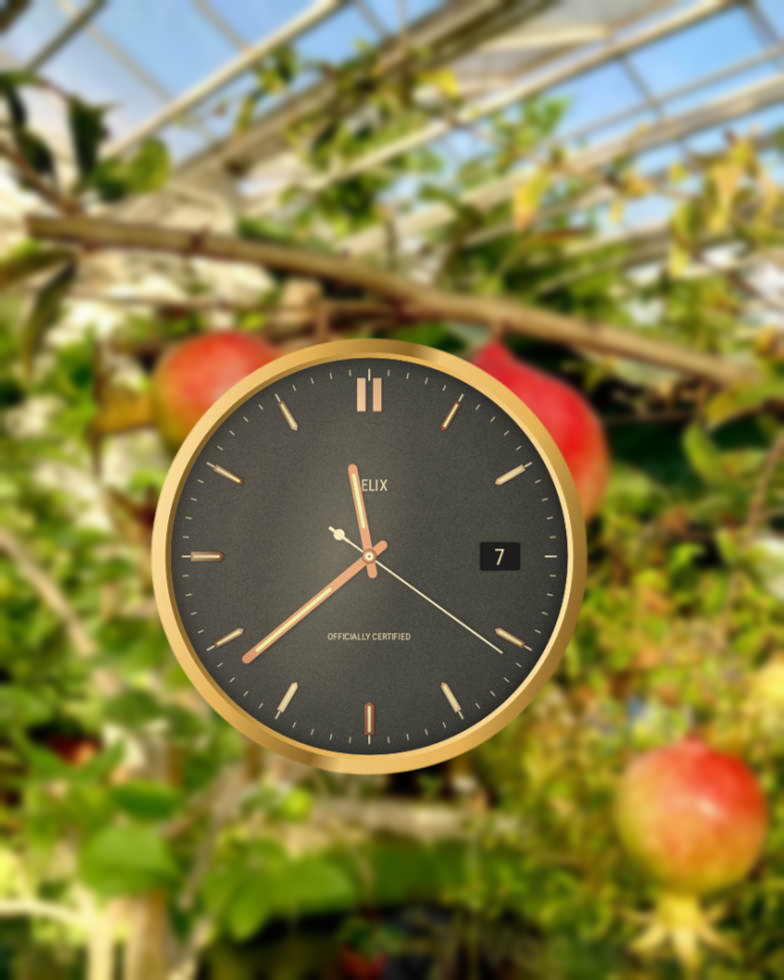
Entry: 11.38.21
